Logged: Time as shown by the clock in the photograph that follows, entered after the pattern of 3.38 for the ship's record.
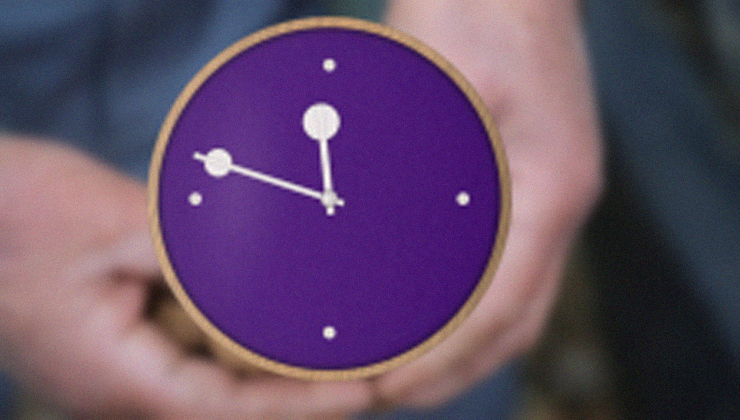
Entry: 11.48
